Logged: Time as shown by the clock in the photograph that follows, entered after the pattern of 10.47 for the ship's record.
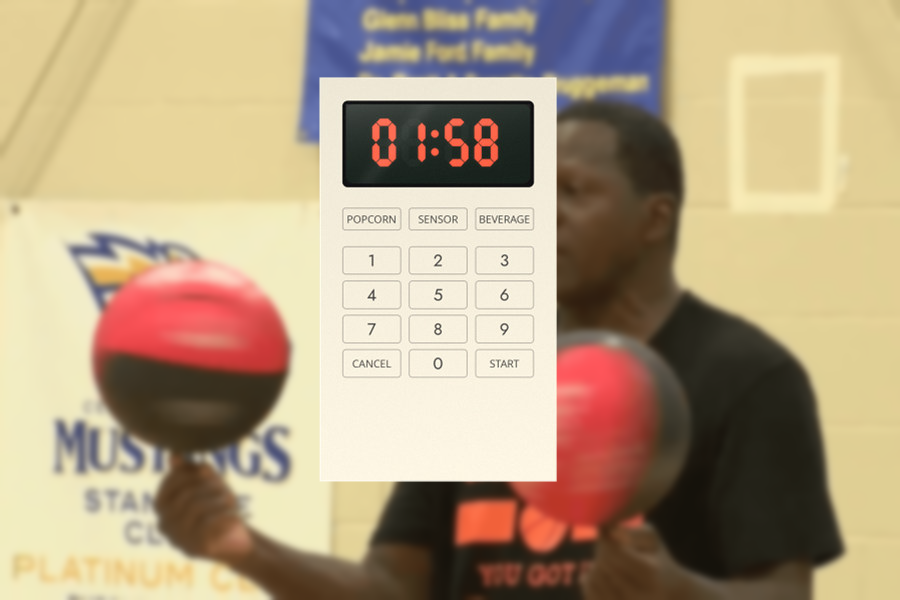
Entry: 1.58
